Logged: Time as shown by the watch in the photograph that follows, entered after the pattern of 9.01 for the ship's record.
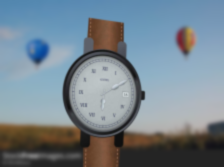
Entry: 6.10
